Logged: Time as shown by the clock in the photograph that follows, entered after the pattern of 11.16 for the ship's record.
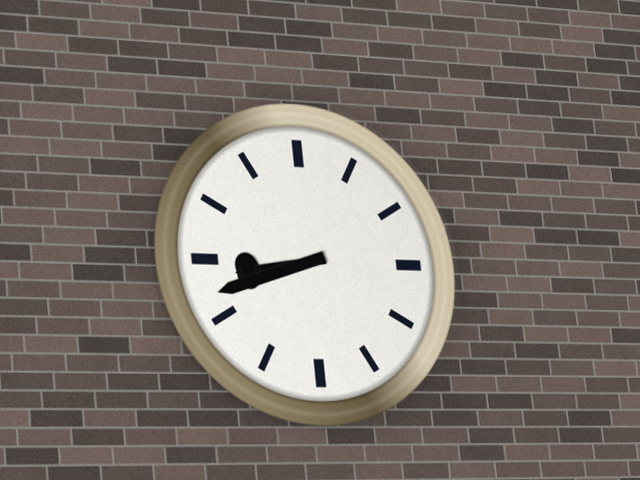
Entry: 8.42
